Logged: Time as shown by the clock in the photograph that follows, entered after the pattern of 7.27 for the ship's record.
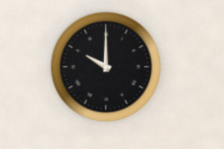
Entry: 10.00
